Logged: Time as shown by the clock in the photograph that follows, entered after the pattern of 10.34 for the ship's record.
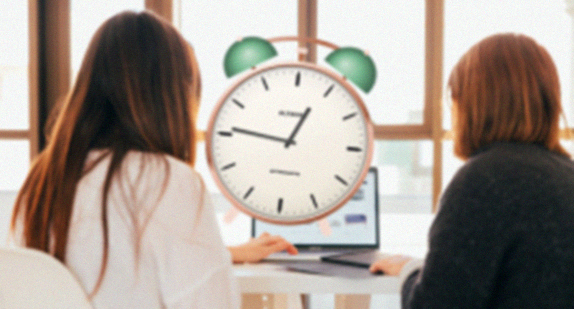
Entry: 12.46
